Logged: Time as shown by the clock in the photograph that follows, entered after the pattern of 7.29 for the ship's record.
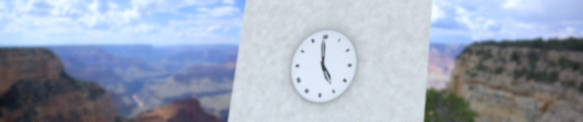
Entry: 4.59
